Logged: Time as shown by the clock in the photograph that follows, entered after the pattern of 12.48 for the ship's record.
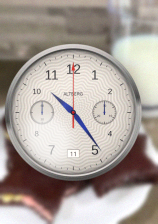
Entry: 10.24
